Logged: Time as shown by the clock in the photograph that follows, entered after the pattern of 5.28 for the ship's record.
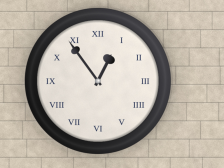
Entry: 12.54
